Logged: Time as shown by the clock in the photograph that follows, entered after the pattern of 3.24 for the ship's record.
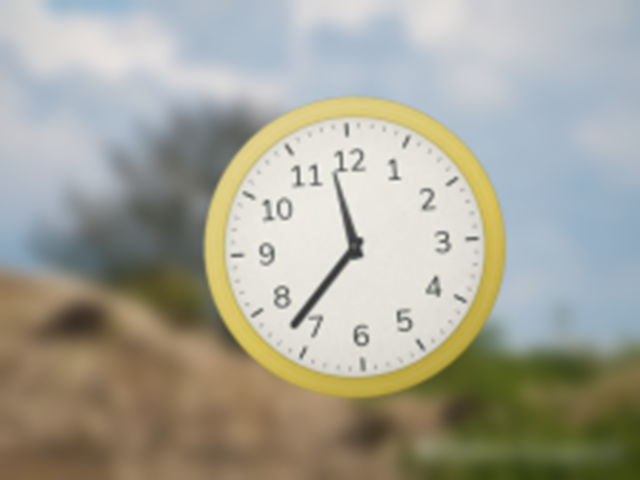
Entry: 11.37
